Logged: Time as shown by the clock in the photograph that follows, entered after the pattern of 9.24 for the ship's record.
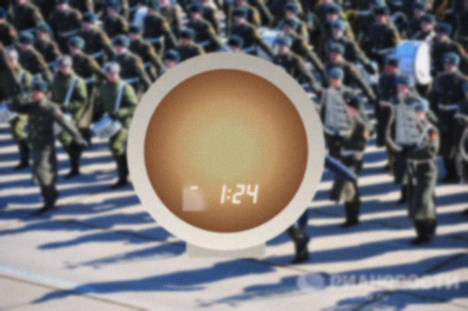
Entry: 1.24
